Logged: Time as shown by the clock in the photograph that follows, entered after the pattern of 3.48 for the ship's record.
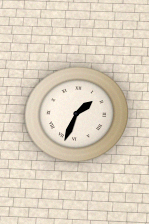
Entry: 1.33
